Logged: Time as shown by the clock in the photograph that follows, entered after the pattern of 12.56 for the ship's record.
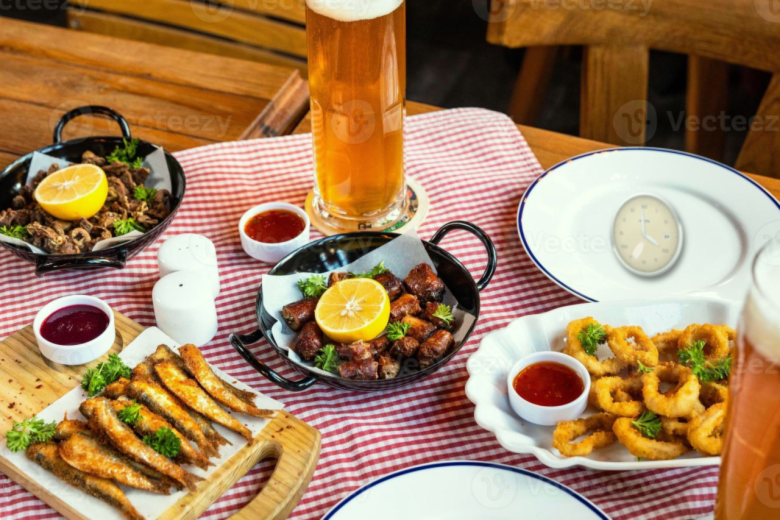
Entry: 3.59
